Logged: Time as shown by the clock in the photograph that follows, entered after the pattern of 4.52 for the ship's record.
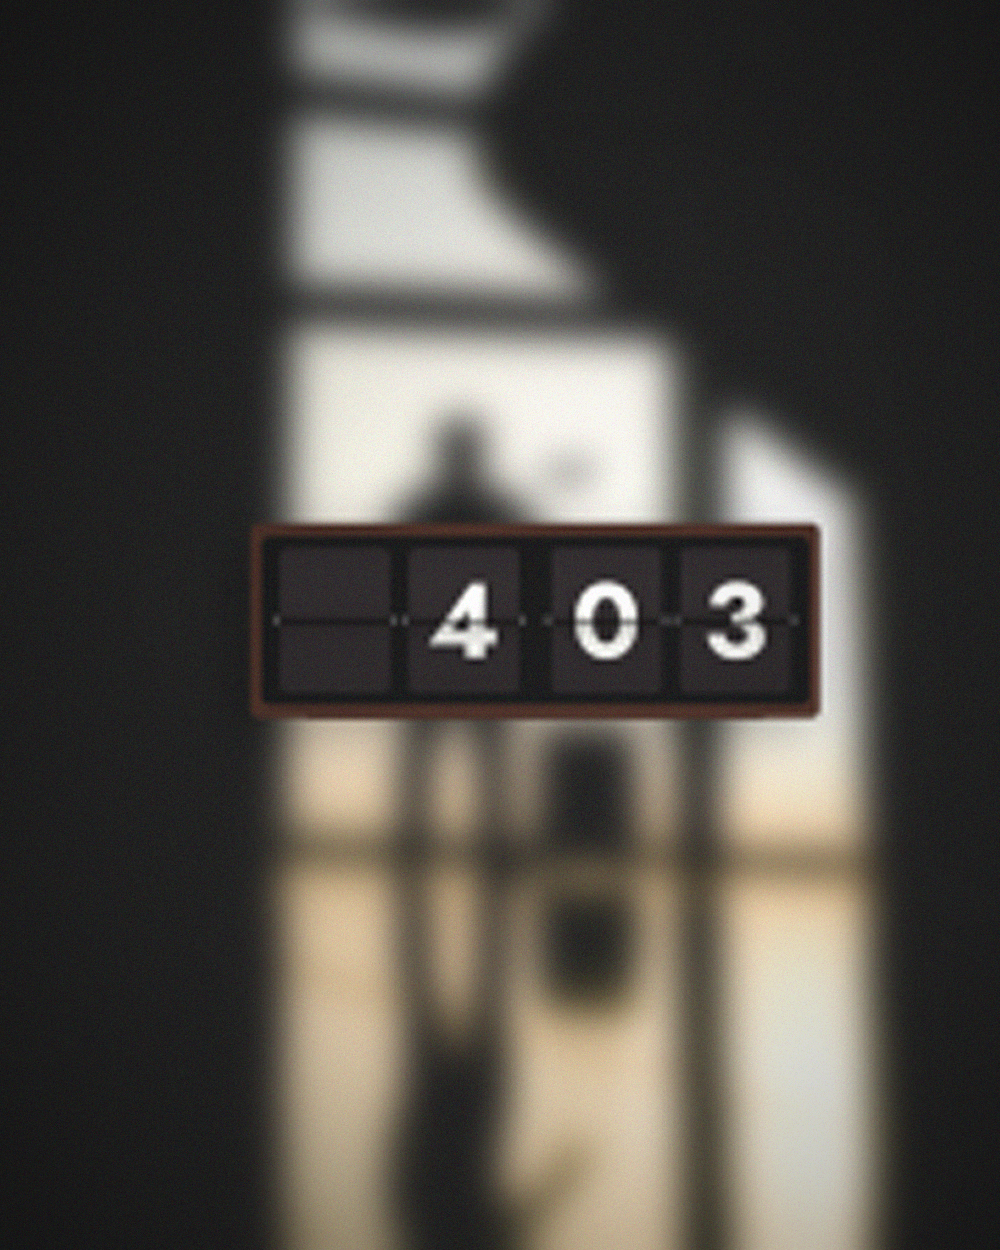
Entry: 4.03
